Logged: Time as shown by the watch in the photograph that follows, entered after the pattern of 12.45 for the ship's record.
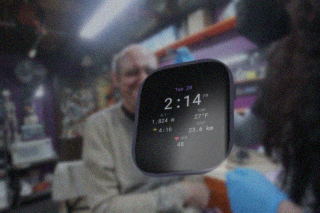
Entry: 2.14
